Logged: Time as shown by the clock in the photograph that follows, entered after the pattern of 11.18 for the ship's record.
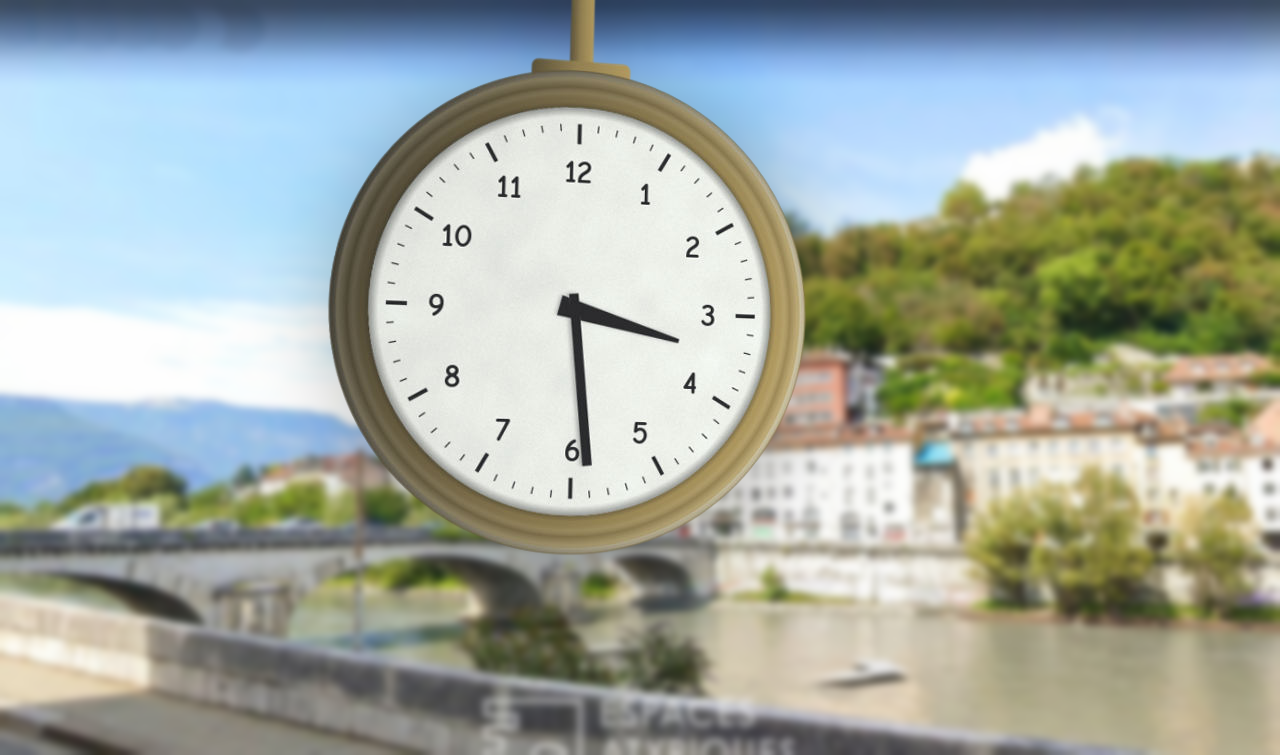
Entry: 3.29
